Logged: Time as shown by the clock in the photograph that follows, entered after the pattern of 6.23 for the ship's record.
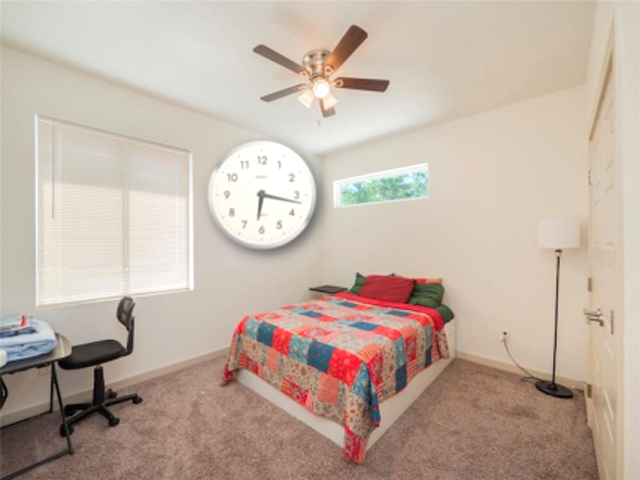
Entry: 6.17
